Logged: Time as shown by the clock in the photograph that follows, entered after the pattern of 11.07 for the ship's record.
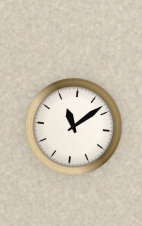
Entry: 11.08
